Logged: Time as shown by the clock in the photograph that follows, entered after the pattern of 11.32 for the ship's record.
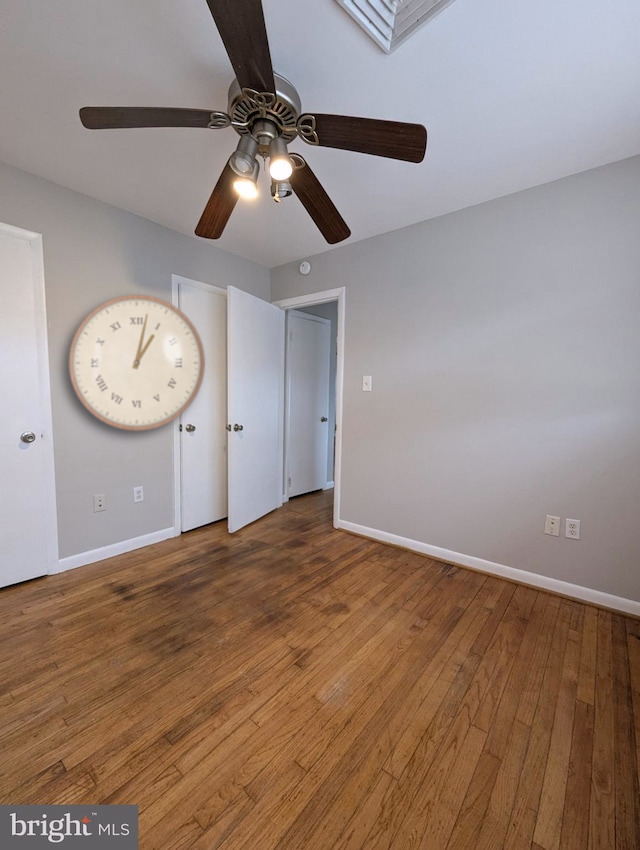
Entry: 1.02
